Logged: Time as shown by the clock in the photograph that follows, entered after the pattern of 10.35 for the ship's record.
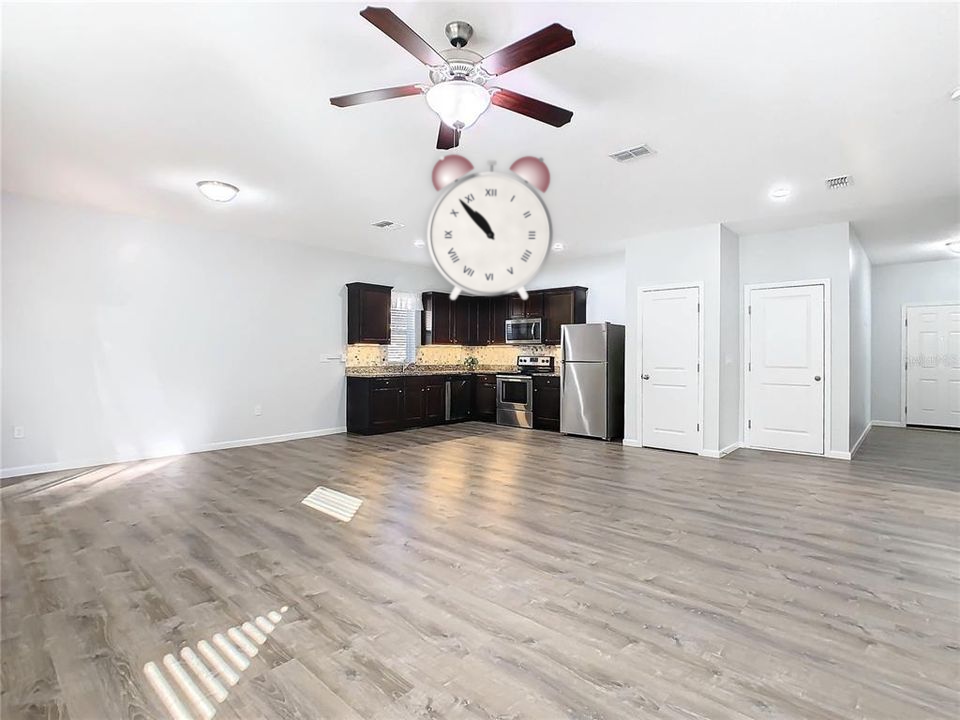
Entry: 10.53
